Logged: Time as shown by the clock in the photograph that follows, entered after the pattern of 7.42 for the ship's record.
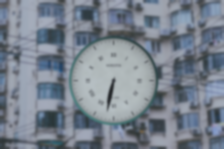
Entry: 6.32
